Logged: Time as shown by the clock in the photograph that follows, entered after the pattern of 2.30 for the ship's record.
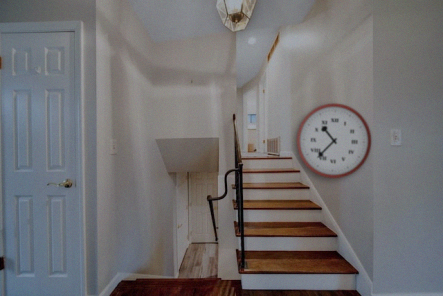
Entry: 10.37
